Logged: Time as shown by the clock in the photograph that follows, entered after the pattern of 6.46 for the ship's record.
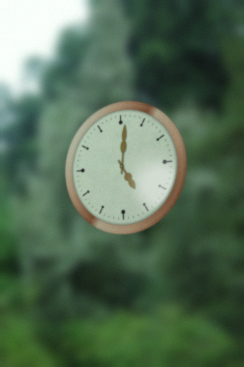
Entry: 5.01
